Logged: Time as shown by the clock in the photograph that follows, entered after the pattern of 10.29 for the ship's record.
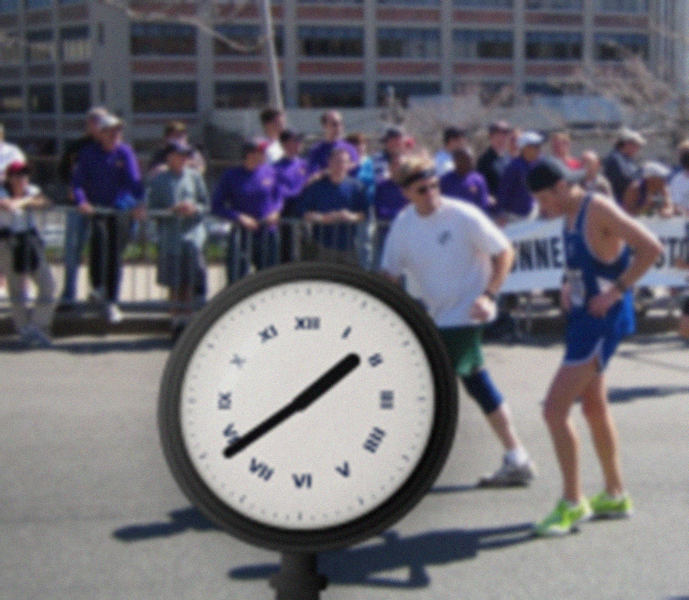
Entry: 1.39
